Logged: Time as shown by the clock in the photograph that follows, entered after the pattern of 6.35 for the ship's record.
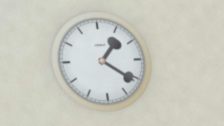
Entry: 1.21
